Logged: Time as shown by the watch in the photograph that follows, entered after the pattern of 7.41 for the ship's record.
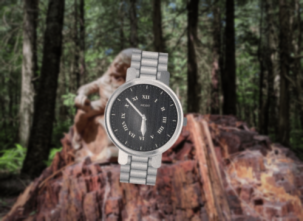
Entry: 5.52
